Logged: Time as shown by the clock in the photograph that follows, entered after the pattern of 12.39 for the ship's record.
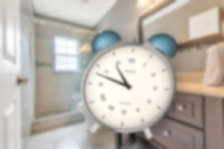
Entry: 10.48
